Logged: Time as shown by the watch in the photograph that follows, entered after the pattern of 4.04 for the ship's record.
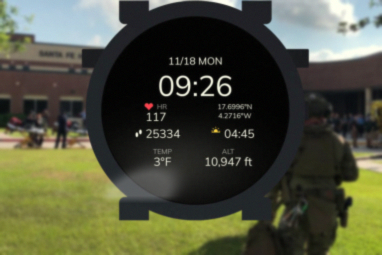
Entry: 9.26
